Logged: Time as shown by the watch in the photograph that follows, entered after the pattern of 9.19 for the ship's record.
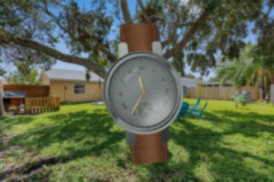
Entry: 11.36
